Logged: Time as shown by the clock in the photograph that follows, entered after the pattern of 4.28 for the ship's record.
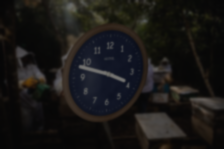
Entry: 3.48
